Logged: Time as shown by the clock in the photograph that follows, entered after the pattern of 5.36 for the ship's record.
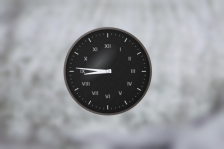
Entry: 8.46
